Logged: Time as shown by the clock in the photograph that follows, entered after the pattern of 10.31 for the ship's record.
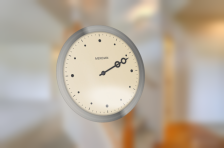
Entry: 2.11
